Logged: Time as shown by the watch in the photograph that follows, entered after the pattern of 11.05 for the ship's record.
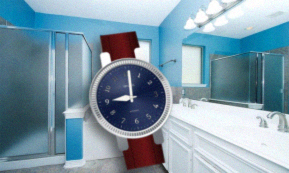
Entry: 9.01
